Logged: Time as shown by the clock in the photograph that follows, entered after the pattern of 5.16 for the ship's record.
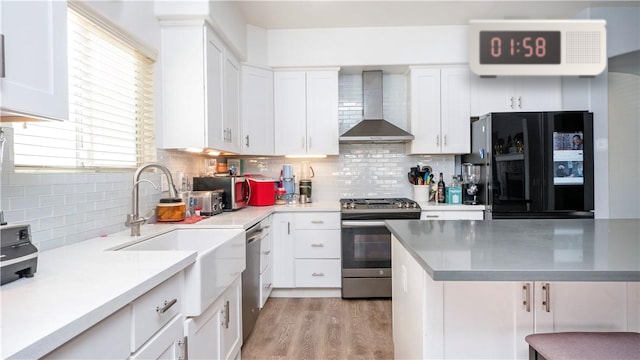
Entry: 1.58
